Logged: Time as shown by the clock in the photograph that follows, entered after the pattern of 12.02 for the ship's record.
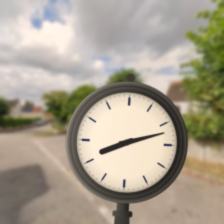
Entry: 8.12
